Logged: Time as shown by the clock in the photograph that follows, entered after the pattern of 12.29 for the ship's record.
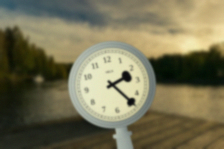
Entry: 2.24
